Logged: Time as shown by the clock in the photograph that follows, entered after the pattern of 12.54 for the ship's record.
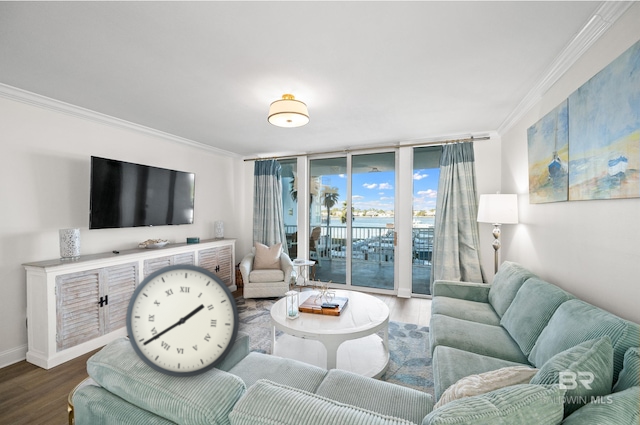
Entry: 1.39
